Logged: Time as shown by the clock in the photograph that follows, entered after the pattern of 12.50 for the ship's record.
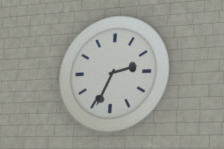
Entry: 2.34
